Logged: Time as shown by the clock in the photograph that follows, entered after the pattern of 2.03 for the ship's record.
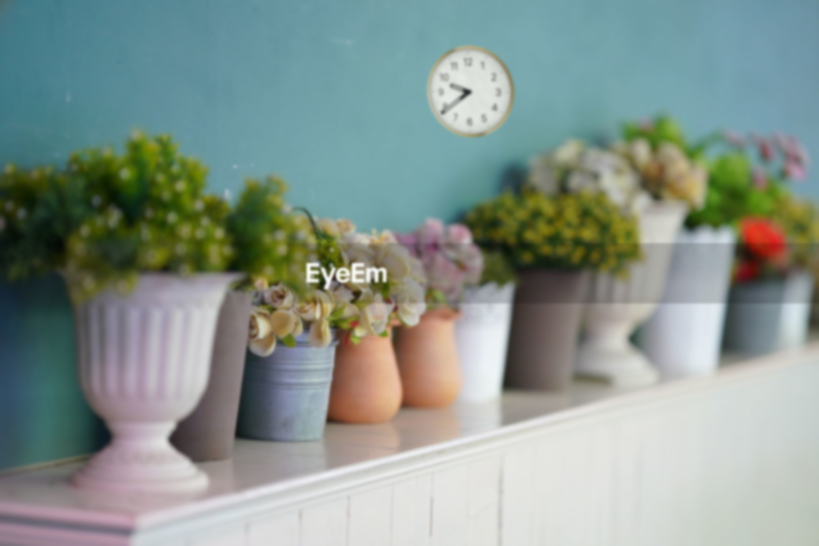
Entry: 9.39
